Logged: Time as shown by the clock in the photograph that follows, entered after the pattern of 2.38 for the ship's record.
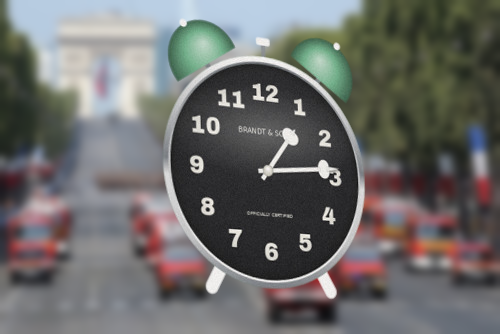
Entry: 1.14
